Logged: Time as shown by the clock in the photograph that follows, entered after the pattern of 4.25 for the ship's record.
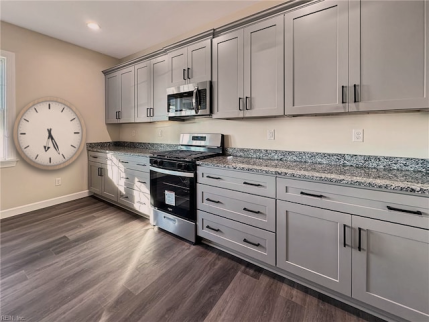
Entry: 6.26
